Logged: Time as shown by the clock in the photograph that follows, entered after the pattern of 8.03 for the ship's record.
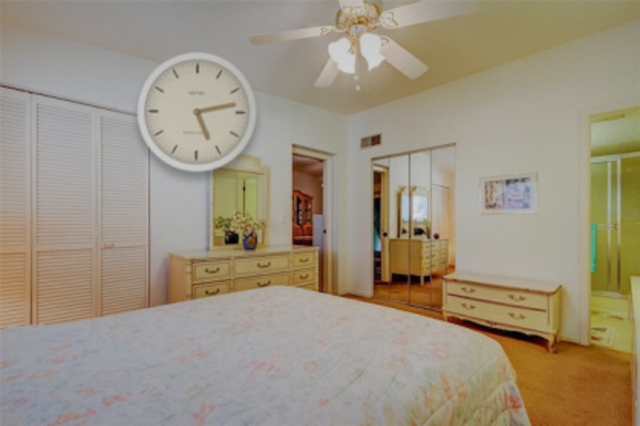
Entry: 5.13
